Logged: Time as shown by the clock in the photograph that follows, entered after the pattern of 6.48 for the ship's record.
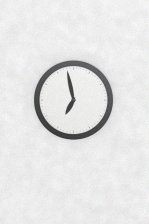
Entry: 6.58
